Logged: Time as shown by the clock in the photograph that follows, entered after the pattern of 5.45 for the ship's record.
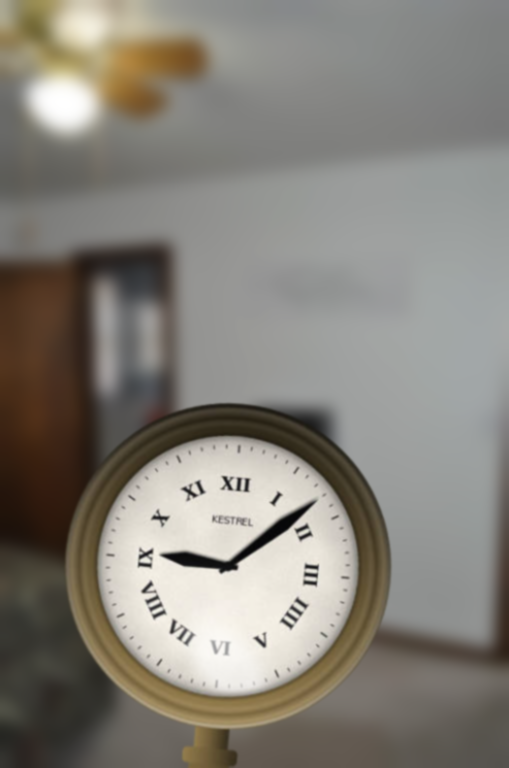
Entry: 9.08
